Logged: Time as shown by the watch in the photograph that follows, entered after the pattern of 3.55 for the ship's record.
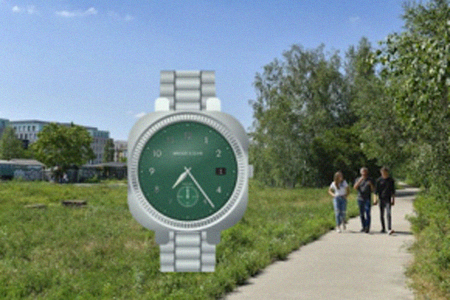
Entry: 7.24
